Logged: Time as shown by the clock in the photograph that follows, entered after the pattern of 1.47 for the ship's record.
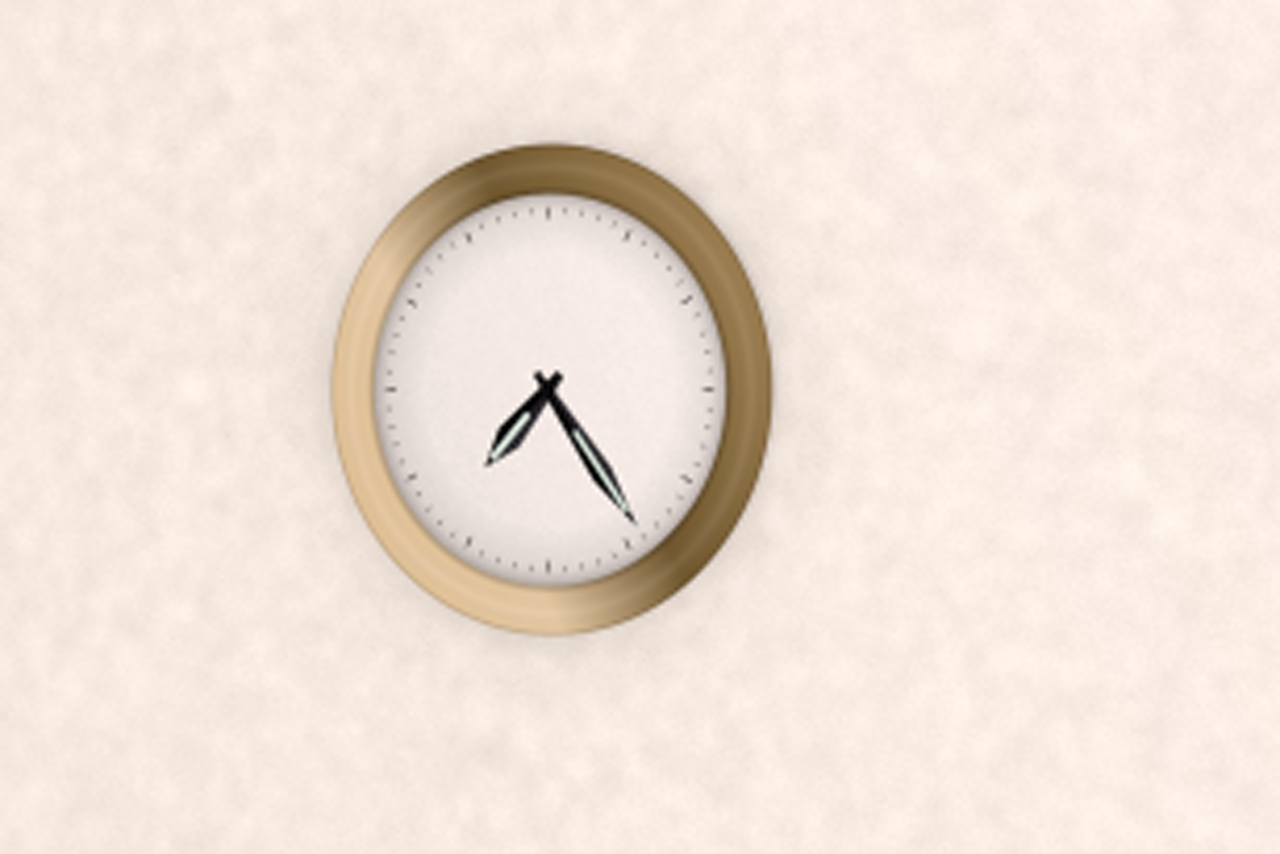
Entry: 7.24
